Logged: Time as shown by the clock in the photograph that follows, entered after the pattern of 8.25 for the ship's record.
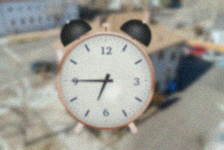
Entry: 6.45
